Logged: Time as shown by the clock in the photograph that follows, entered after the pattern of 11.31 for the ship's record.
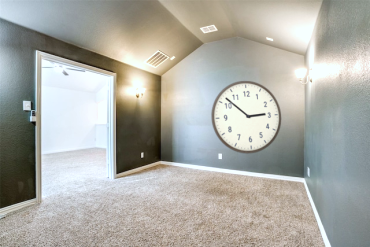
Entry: 2.52
